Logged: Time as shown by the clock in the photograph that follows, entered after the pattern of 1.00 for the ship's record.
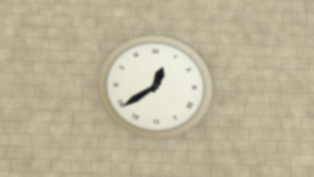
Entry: 12.39
